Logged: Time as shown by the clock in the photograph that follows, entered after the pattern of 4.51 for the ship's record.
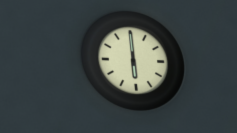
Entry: 6.00
